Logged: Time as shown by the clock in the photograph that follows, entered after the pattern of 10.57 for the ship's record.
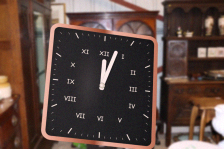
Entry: 12.03
